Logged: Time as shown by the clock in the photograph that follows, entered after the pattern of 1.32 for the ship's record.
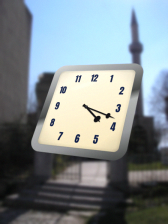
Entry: 4.18
